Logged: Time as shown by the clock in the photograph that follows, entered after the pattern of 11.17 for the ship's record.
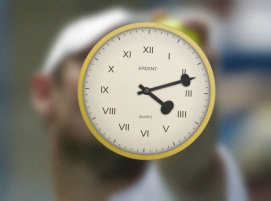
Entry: 4.12
